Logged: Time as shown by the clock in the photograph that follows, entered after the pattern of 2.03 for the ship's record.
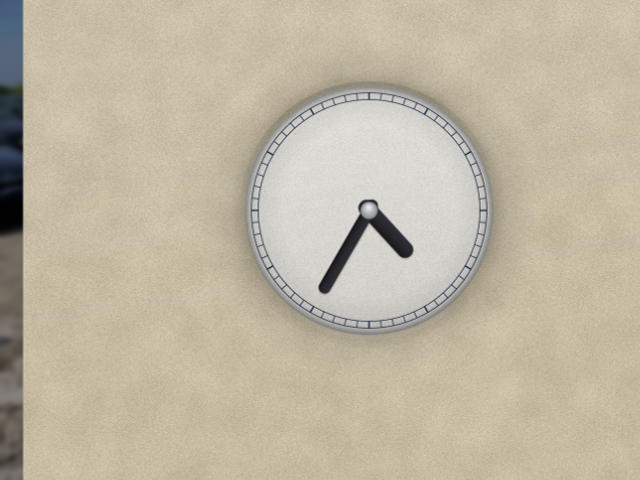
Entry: 4.35
